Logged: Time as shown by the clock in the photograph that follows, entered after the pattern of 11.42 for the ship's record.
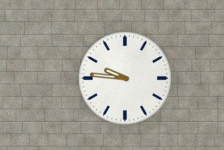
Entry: 9.46
